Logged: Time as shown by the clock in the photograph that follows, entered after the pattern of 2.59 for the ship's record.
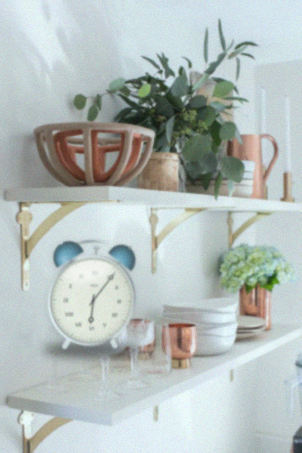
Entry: 6.06
